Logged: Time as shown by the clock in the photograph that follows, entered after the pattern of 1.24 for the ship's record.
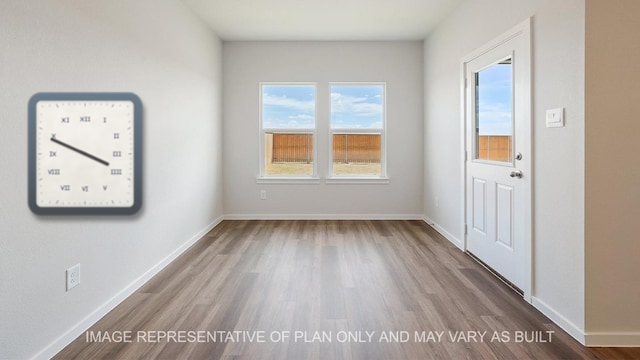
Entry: 3.49
